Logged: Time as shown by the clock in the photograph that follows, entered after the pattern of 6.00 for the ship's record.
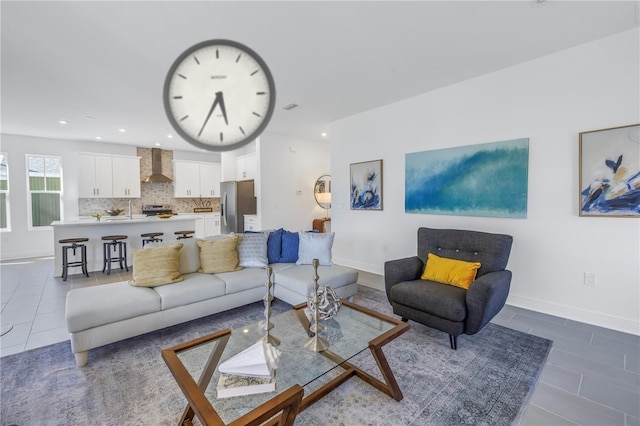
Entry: 5.35
